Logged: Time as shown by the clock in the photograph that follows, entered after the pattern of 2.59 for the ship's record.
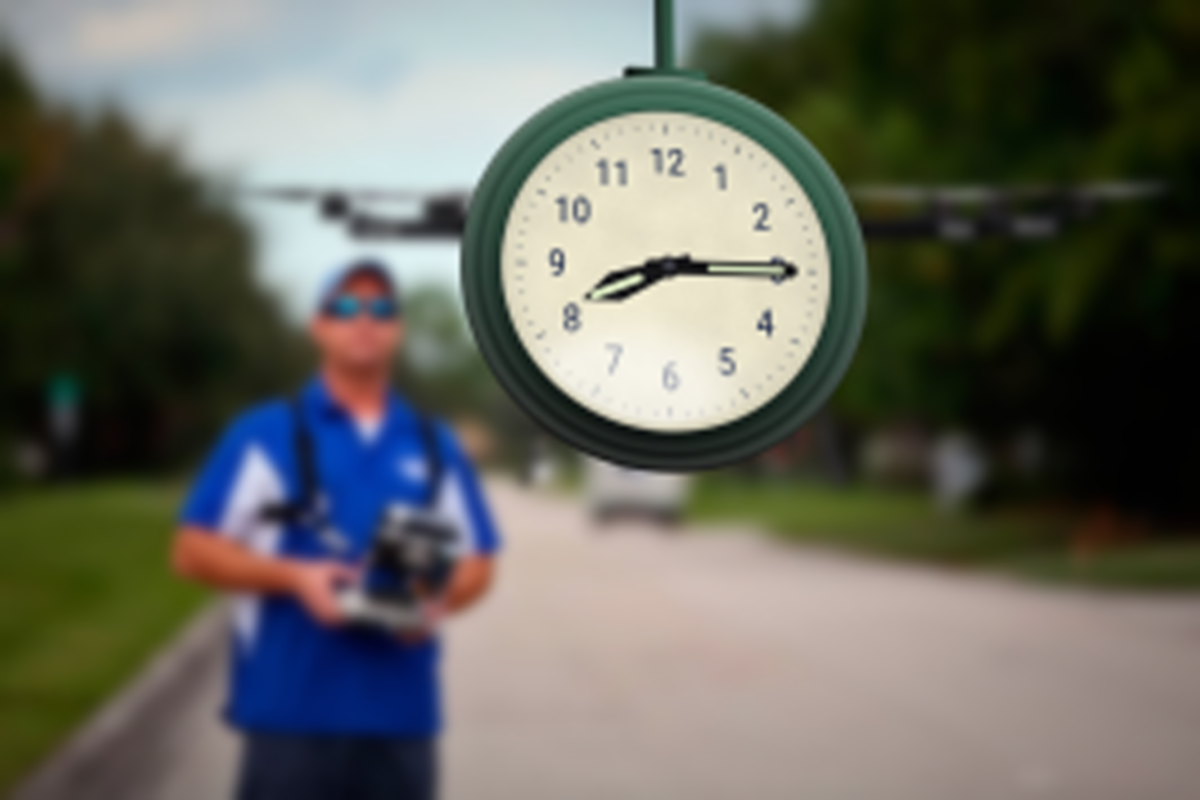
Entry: 8.15
